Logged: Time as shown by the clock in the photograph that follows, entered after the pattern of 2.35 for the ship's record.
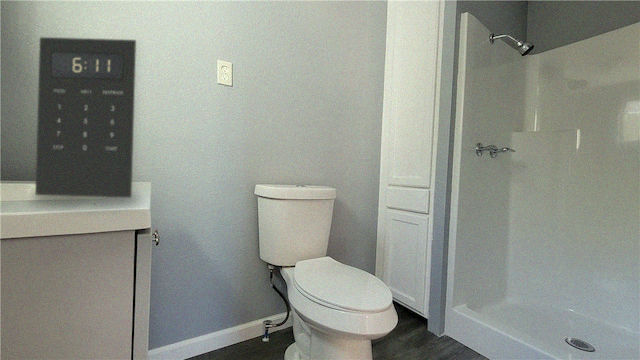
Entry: 6.11
